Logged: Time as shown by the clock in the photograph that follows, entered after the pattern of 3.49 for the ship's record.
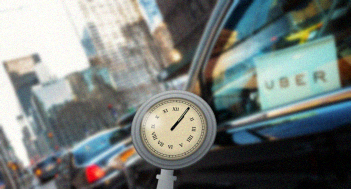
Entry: 1.05
